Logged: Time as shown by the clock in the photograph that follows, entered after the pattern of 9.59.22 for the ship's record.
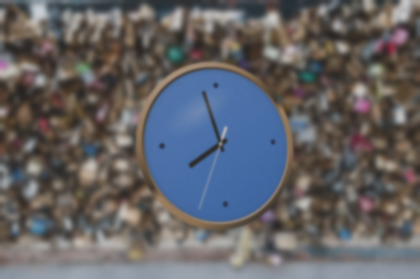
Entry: 7.57.34
